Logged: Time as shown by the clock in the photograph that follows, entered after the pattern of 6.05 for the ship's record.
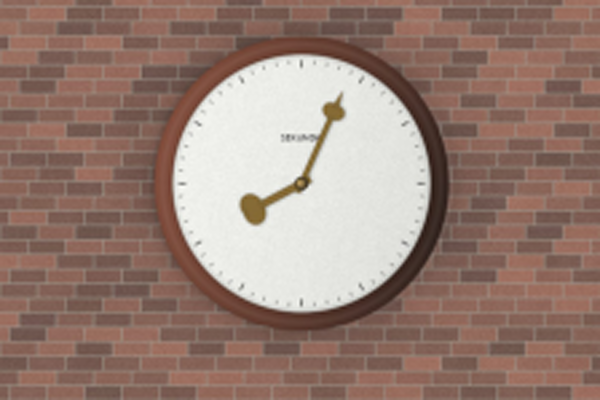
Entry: 8.04
